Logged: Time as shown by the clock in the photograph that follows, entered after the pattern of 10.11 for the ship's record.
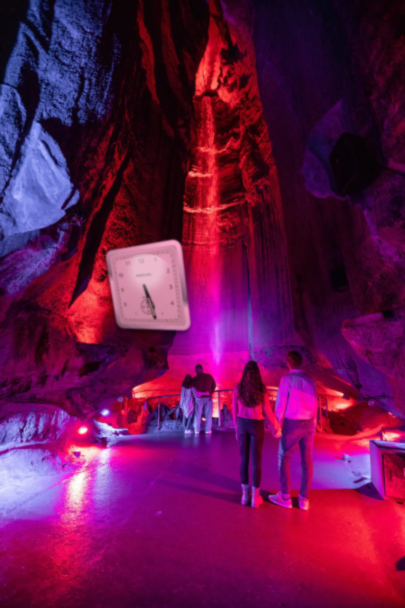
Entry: 5.28
